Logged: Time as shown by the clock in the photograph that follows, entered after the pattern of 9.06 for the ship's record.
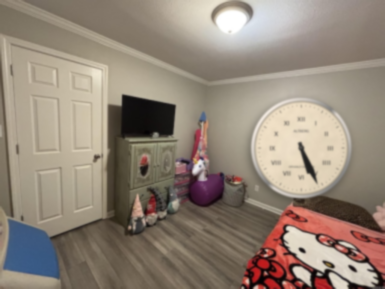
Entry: 5.26
